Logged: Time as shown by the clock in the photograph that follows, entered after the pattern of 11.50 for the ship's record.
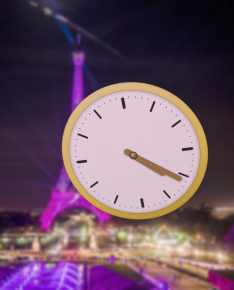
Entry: 4.21
